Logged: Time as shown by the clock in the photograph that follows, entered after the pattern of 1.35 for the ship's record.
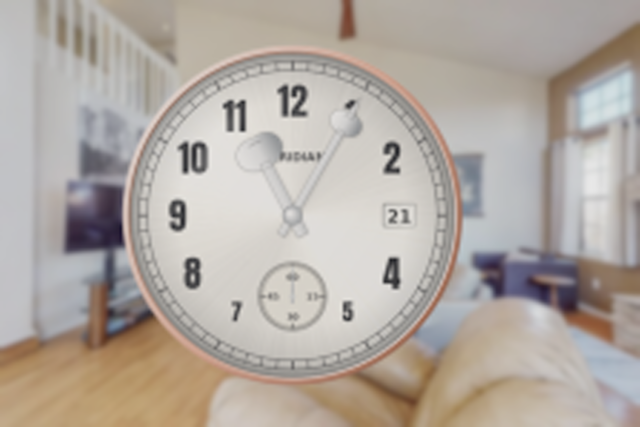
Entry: 11.05
